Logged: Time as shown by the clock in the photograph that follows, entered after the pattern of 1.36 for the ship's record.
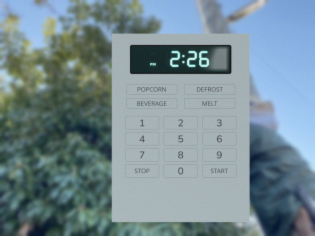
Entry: 2.26
